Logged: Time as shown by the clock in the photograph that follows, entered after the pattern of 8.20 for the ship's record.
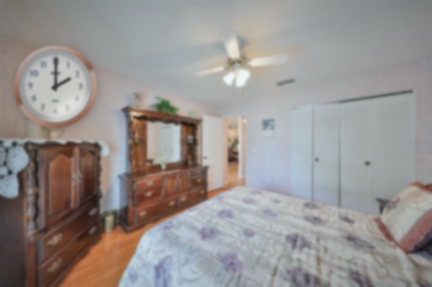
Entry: 2.00
